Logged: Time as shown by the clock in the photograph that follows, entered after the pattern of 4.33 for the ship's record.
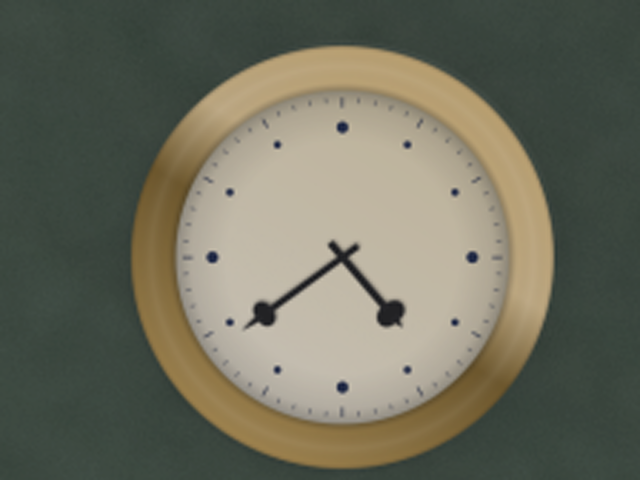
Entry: 4.39
